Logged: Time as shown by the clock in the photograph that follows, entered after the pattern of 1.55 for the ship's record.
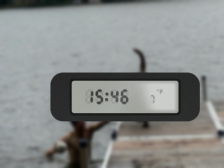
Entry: 15.46
